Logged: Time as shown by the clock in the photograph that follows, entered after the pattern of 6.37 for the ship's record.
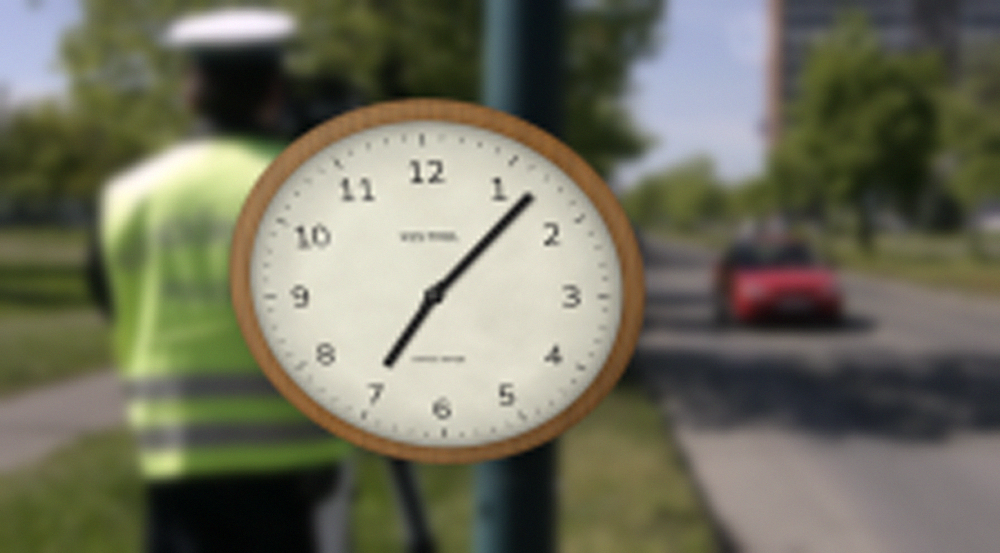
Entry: 7.07
